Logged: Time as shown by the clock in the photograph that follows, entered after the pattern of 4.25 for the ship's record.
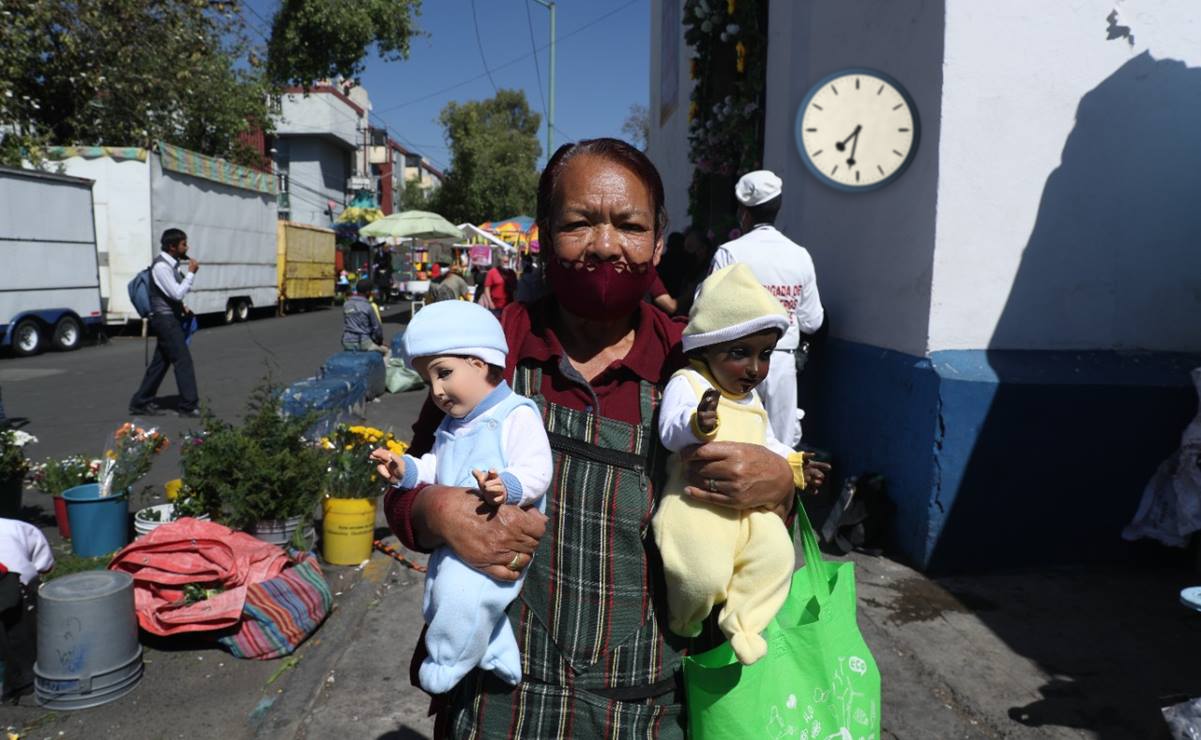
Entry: 7.32
